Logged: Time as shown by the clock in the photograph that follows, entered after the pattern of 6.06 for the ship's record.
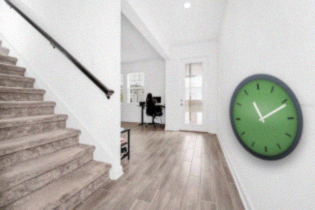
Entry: 11.11
